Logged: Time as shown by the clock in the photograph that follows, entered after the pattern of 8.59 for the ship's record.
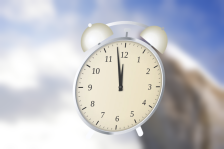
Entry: 11.58
